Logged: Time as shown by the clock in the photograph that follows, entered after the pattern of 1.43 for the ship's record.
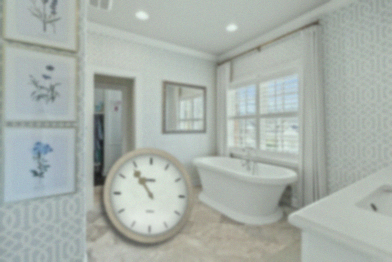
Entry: 10.54
